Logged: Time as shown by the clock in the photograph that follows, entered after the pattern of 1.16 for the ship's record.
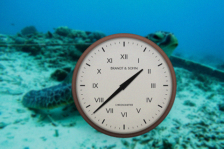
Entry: 1.38
